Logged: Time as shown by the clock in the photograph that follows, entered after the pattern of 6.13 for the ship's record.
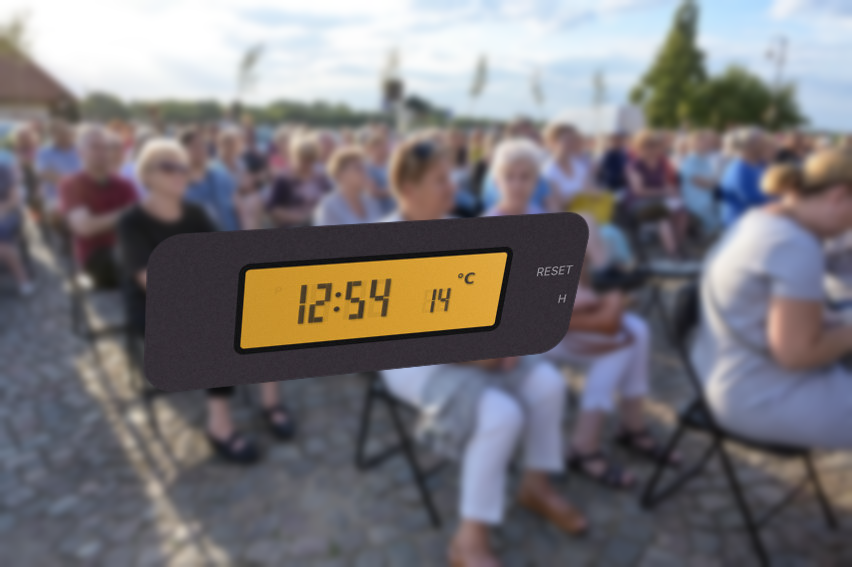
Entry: 12.54
